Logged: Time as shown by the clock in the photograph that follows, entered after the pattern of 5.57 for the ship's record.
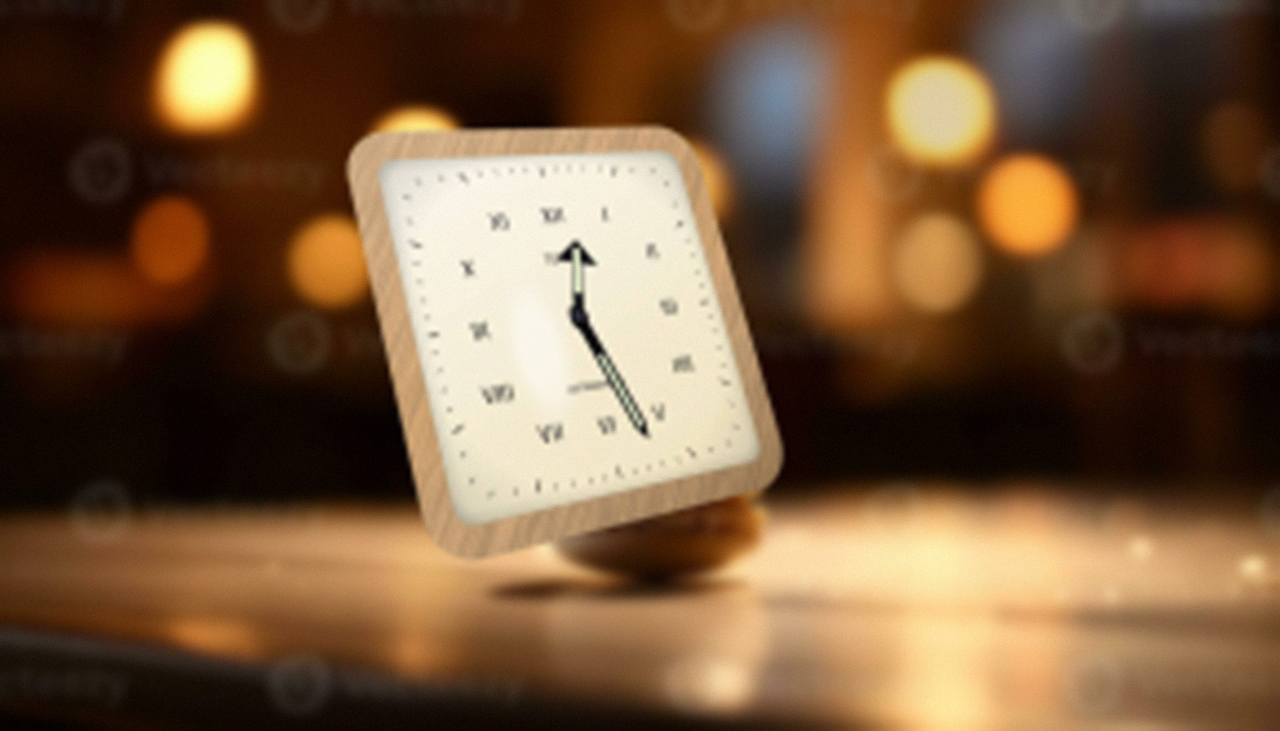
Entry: 12.27
